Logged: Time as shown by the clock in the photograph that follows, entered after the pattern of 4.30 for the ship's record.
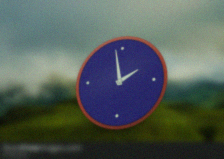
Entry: 1.58
